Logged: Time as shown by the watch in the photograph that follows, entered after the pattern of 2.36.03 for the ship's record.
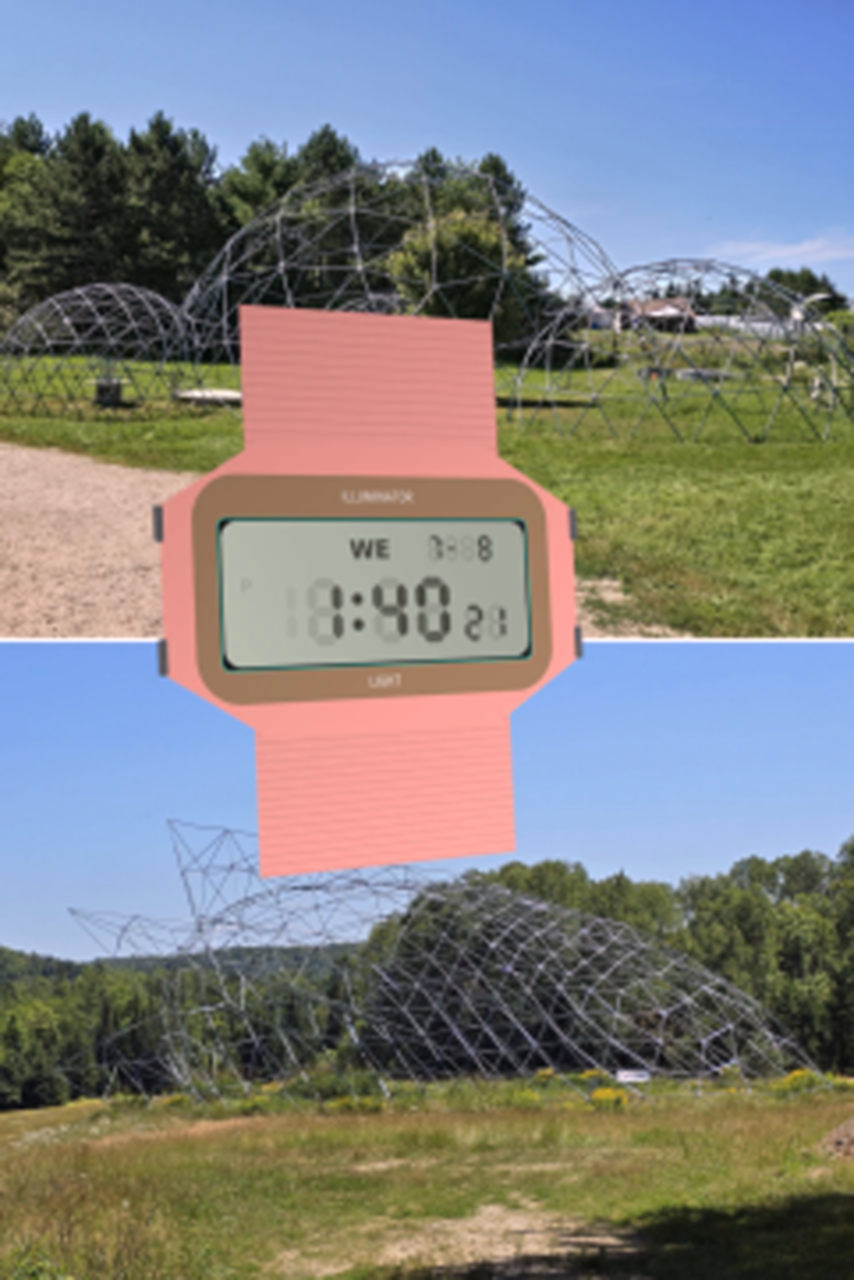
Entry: 1.40.21
